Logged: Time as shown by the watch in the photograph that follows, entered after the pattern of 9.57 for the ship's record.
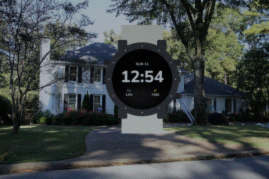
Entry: 12.54
